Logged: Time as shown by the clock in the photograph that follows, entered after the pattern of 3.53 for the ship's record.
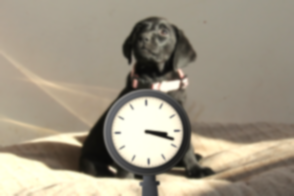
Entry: 3.18
